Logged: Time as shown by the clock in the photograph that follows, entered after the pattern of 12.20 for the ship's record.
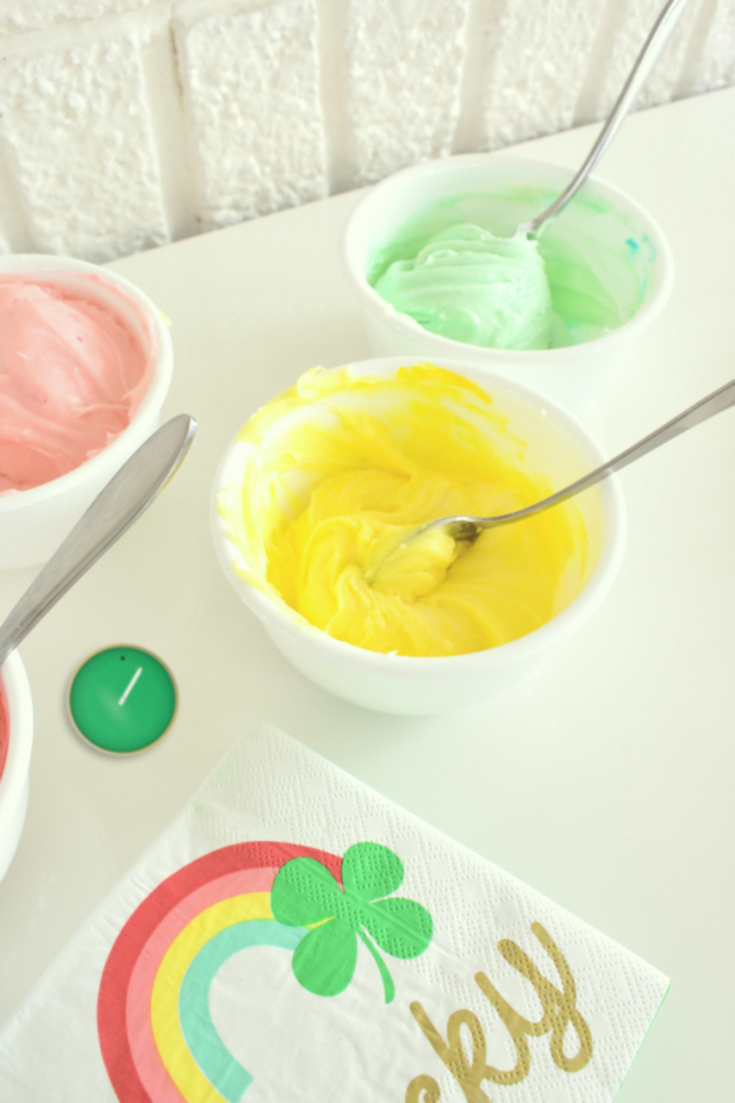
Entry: 1.05
